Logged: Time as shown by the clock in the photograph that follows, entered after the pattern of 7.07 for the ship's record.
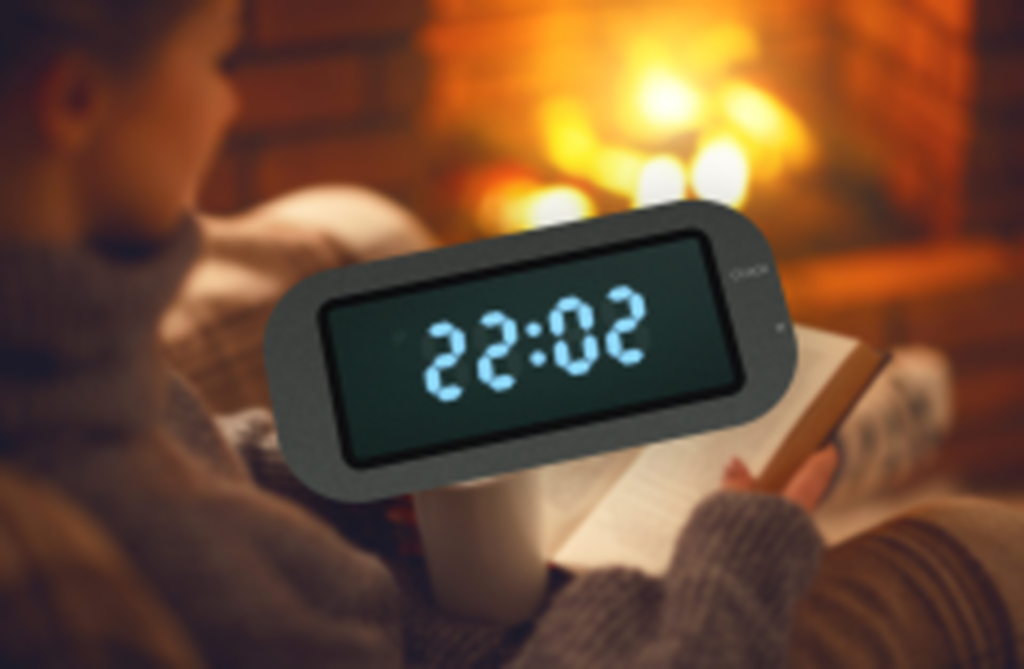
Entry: 22.02
